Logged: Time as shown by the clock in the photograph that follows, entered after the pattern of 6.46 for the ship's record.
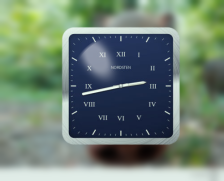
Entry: 2.43
